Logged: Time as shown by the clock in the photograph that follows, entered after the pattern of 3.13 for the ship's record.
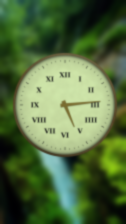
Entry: 5.14
